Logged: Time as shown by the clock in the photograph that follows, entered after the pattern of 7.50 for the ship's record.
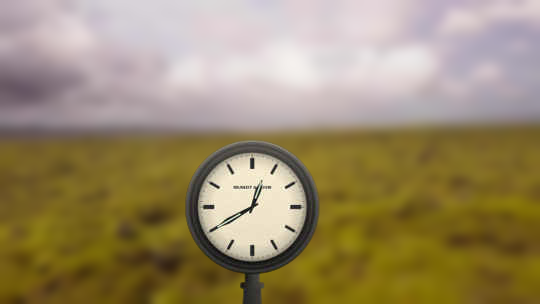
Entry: 12.40
